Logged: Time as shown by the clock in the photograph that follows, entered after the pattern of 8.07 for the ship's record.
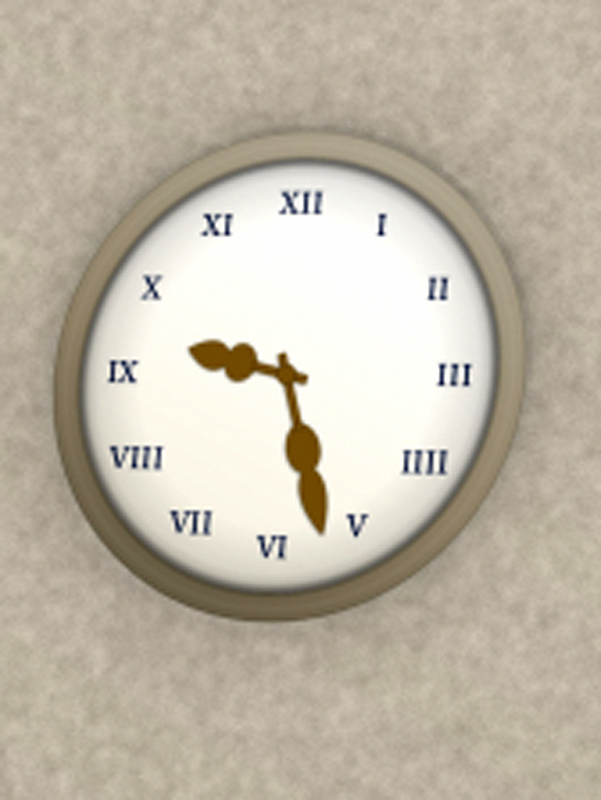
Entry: 9.27
